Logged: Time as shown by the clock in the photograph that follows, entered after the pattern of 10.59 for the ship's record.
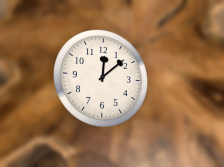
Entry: 12.08
